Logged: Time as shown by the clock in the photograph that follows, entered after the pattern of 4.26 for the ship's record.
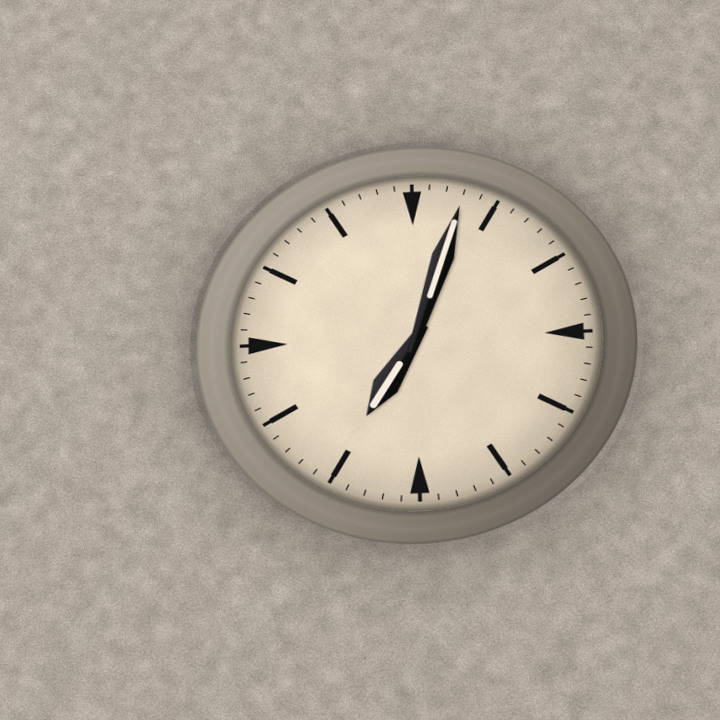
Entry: 7.03
